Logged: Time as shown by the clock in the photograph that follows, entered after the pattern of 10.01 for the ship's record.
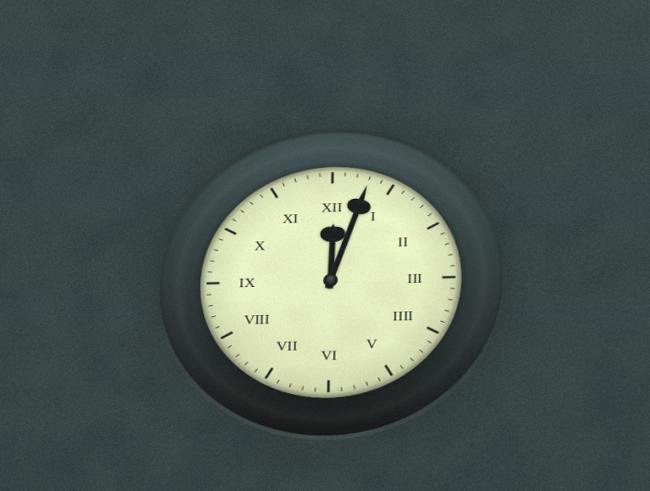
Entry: 12.03
